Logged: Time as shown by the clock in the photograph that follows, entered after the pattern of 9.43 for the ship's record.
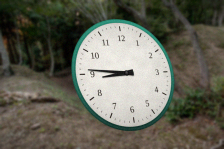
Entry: 8.46
